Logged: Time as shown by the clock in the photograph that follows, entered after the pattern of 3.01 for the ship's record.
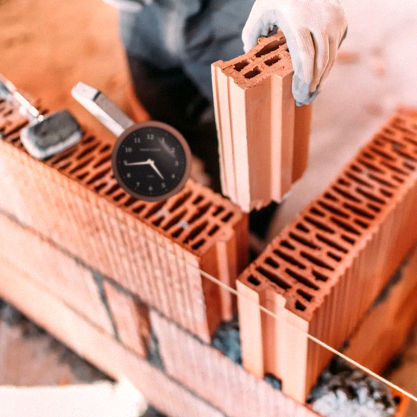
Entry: 4.44
